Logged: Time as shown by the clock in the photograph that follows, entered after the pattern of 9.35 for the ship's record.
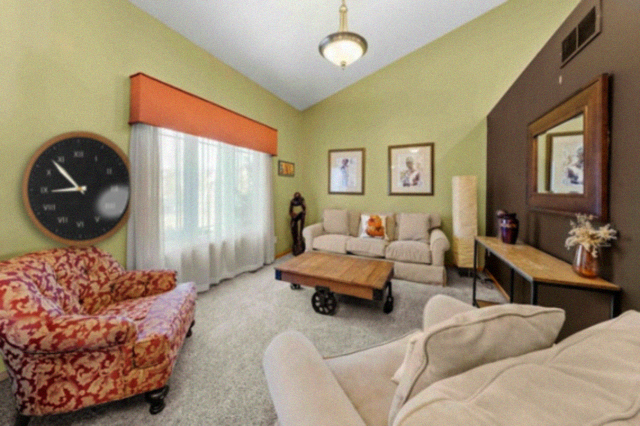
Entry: 8.53
